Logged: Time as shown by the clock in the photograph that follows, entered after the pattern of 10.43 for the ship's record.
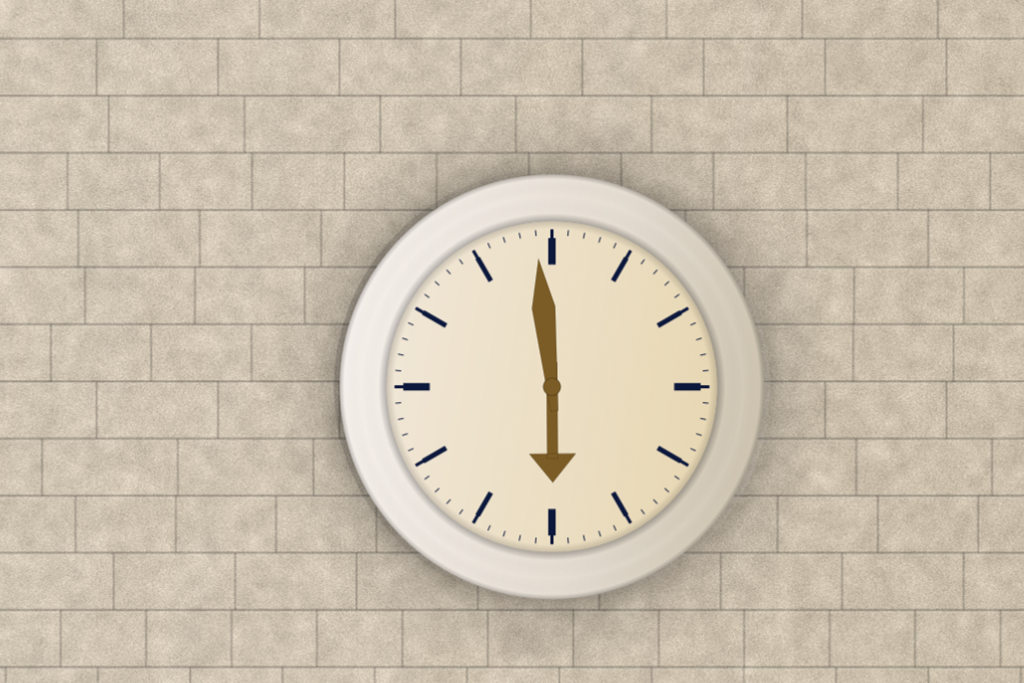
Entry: 5.59
